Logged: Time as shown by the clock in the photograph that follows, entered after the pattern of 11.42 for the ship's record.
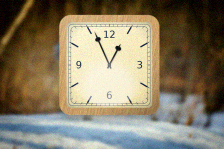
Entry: 12.56
